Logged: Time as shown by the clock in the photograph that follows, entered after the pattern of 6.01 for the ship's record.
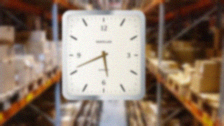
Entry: 5.41
